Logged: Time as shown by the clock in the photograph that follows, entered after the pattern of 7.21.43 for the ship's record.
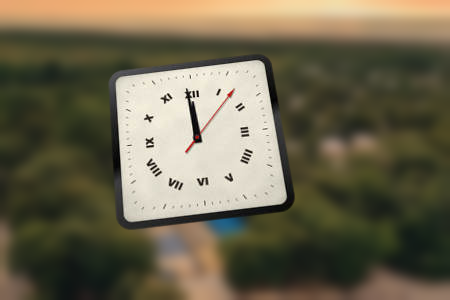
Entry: 11.59.07
